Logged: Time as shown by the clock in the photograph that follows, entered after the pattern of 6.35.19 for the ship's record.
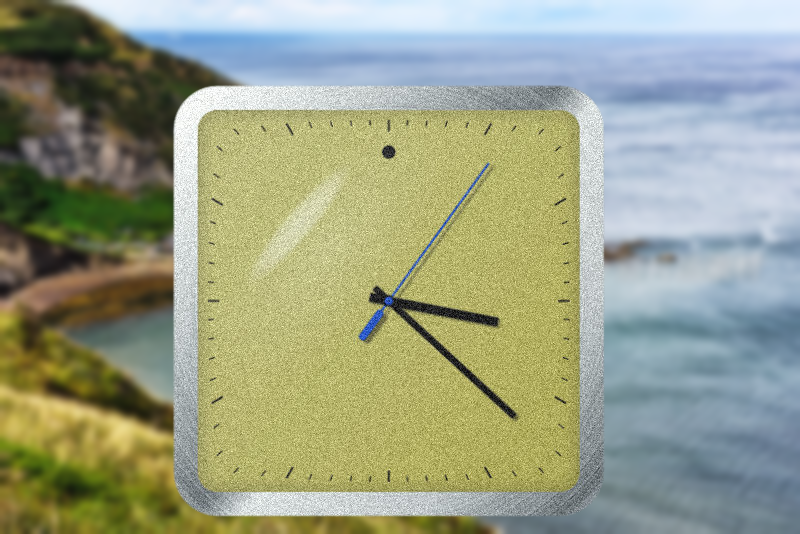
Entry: 3.22.06
